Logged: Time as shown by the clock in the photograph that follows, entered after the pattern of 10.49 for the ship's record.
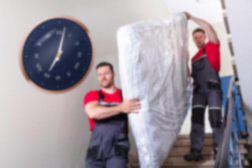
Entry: 7.02
